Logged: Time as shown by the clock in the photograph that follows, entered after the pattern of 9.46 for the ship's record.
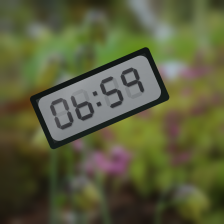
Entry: 6.59
